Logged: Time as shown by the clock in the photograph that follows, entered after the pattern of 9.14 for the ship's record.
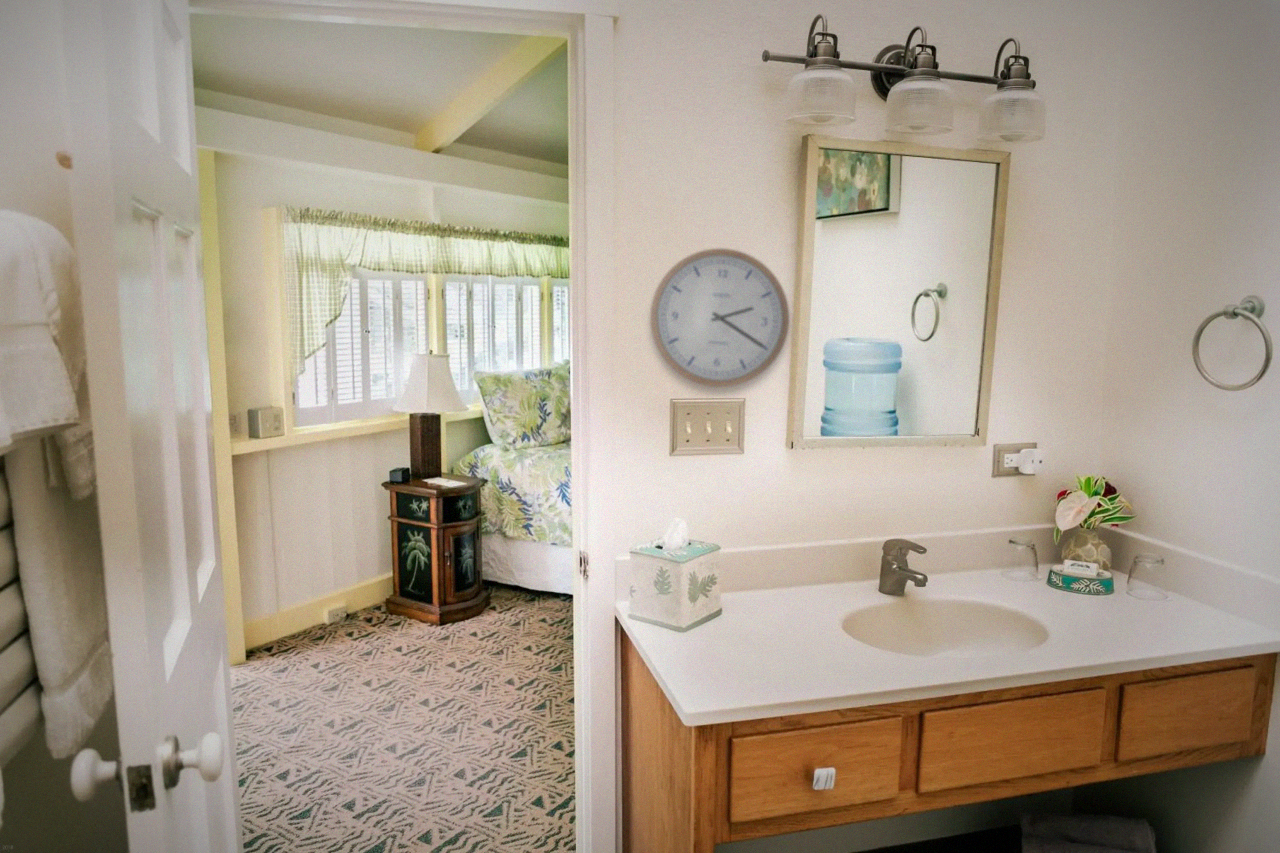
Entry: 2.20
